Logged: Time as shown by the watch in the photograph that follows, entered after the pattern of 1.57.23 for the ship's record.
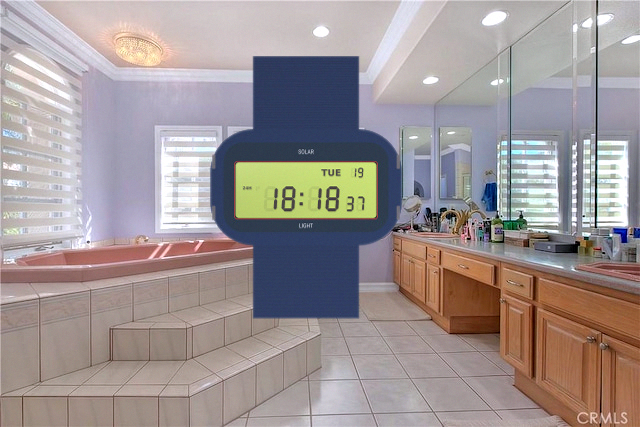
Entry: 18.18.37
